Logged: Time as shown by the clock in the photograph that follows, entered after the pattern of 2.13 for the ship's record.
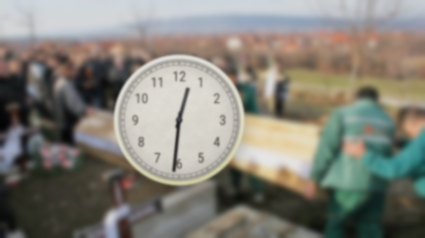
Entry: 12.31
